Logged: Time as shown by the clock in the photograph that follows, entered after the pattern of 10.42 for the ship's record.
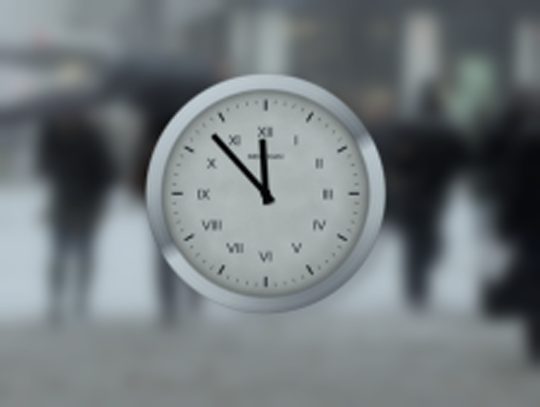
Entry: 11.53
